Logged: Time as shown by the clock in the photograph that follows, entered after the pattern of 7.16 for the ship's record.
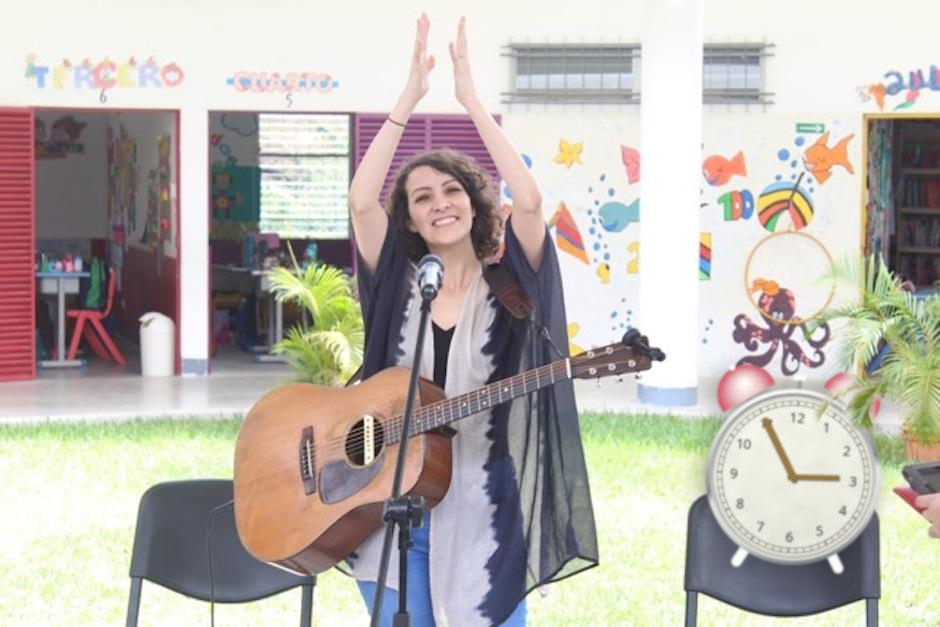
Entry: 2.55
